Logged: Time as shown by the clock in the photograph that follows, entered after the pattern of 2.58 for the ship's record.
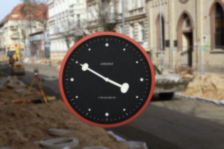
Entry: 3.50
